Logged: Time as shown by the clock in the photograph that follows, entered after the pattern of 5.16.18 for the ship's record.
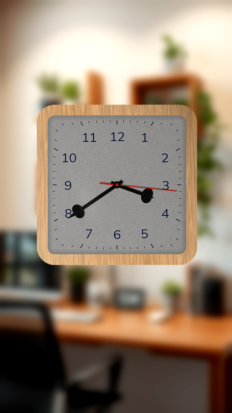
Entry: 3.39.16
